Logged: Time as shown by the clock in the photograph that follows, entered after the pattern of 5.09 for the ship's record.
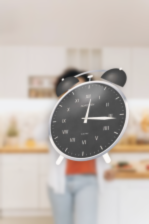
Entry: 12.16
